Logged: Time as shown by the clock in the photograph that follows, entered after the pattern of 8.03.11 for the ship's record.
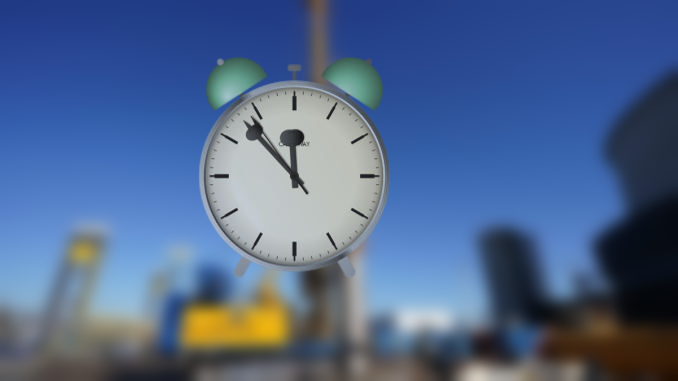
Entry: 11.52.54
